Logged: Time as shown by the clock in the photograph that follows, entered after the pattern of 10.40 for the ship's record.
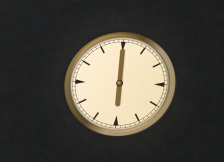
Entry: 6.00
